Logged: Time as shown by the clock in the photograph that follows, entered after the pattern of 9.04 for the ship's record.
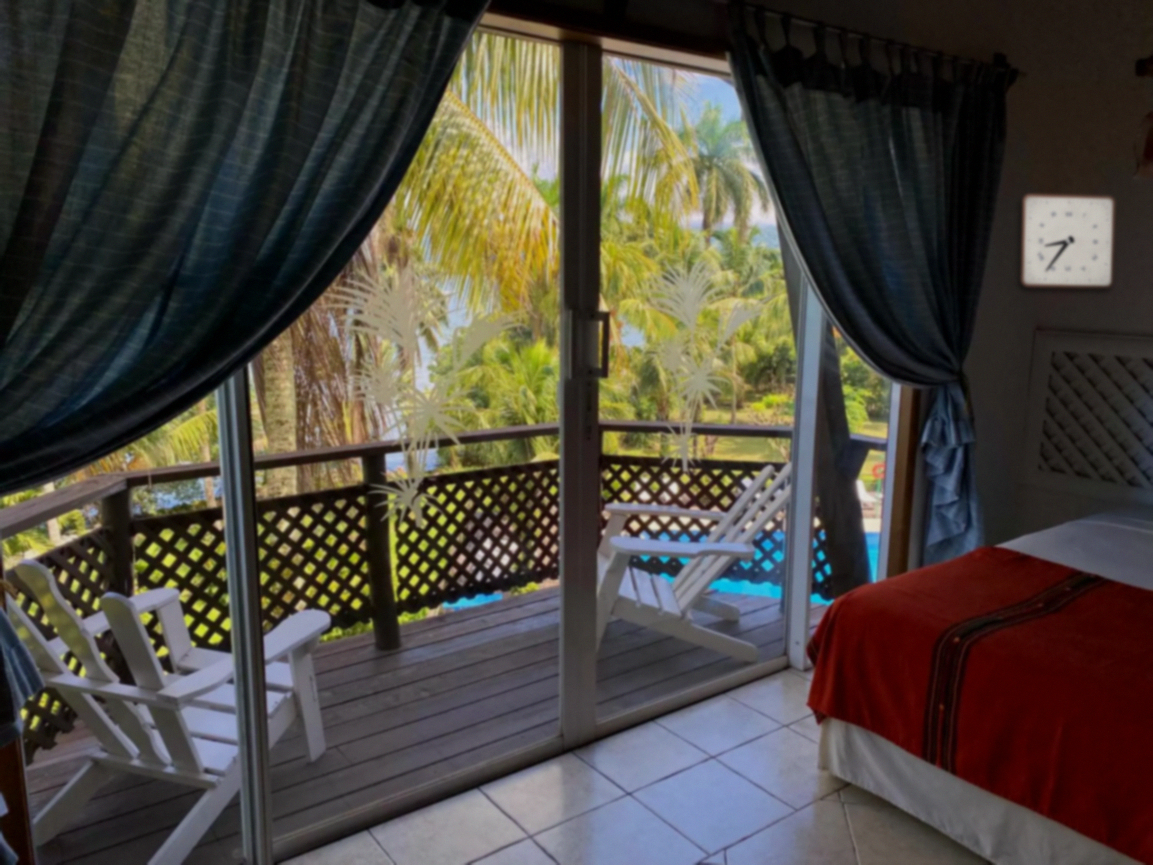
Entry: 8.36
